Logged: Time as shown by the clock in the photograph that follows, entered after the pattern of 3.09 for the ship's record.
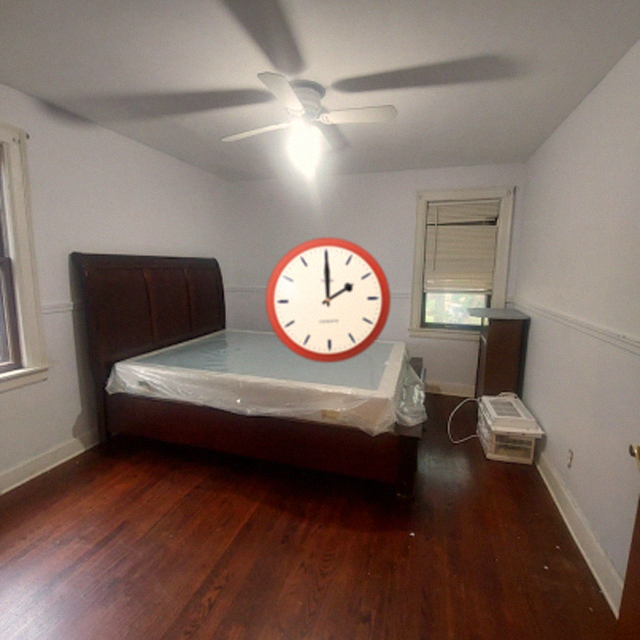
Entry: 2.00
